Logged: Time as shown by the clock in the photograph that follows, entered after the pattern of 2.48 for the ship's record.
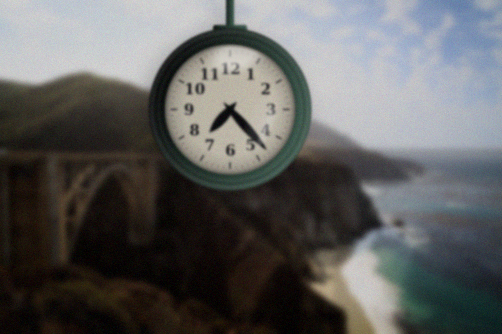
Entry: 7.23
